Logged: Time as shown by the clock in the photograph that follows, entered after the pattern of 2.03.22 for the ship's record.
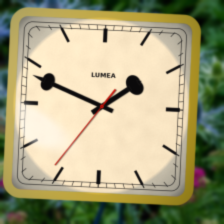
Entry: 1.48.36
